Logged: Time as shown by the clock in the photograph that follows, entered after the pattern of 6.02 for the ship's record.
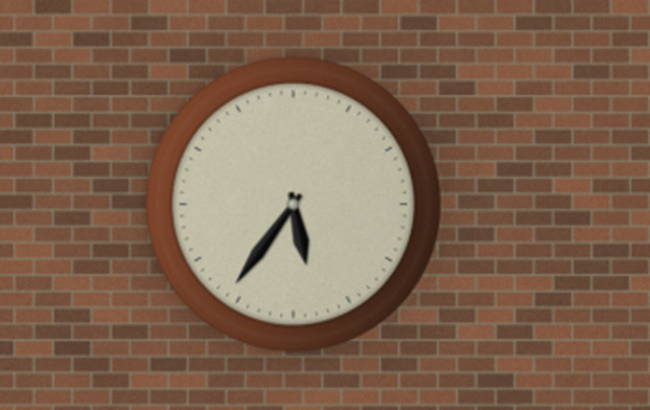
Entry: 5.36
